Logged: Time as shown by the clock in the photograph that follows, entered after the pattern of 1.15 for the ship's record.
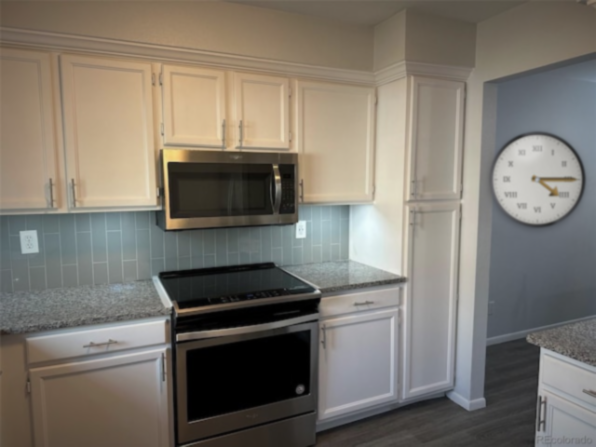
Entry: 4.15
